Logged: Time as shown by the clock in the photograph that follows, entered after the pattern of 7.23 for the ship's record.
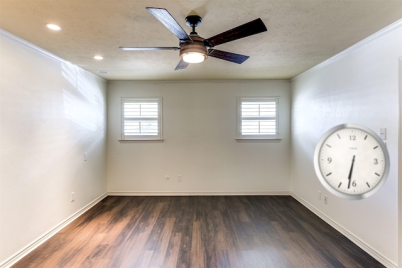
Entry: 6.32
